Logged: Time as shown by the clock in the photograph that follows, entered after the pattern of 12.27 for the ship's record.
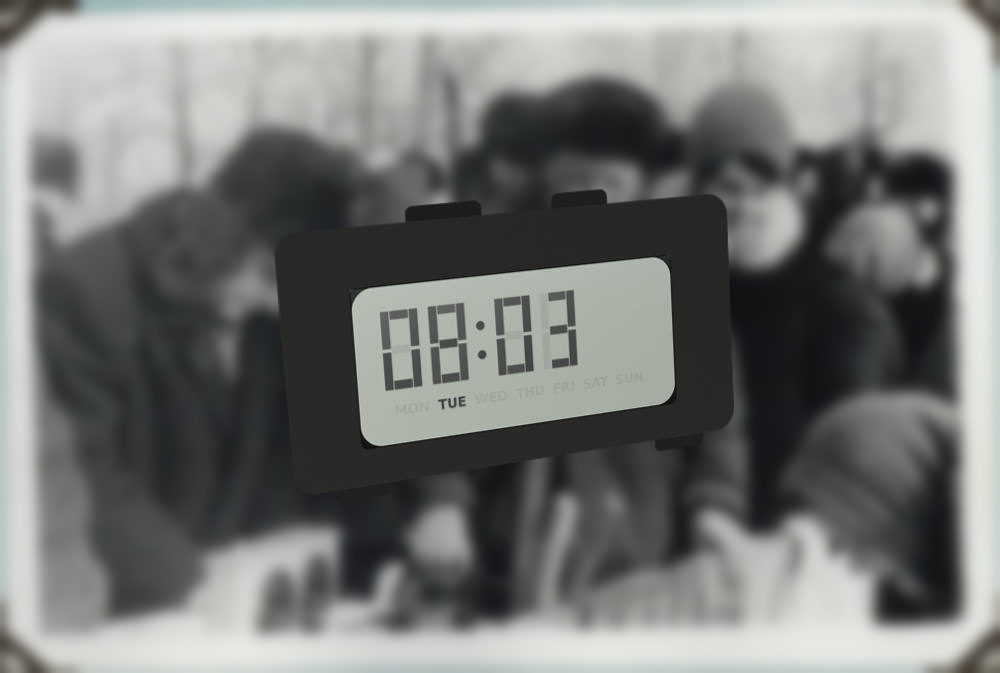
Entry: 8.03
